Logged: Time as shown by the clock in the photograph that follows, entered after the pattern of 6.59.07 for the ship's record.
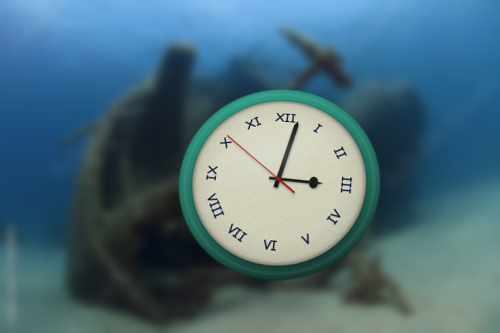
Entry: 3.01.51
